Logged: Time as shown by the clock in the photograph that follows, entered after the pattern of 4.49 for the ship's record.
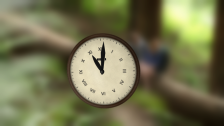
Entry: 11.01
